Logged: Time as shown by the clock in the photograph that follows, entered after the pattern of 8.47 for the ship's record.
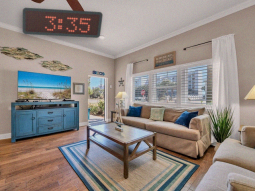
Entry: 3.35
